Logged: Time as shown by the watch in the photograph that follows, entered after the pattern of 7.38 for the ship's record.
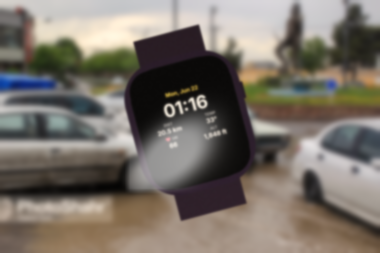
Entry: 1.16
